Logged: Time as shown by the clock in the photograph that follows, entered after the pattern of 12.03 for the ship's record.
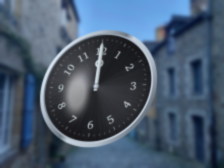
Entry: 12.00
